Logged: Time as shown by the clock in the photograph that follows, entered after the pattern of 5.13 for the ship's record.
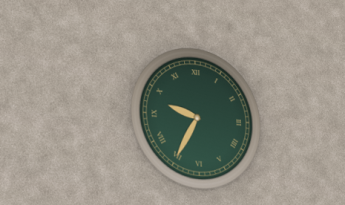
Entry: 9.35
